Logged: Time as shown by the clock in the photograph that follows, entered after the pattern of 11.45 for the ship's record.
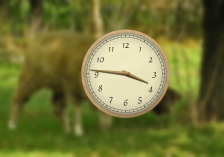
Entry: 3.46
